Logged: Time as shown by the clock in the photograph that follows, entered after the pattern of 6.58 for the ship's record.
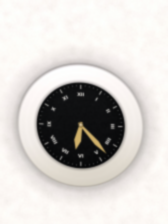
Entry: 6.23
